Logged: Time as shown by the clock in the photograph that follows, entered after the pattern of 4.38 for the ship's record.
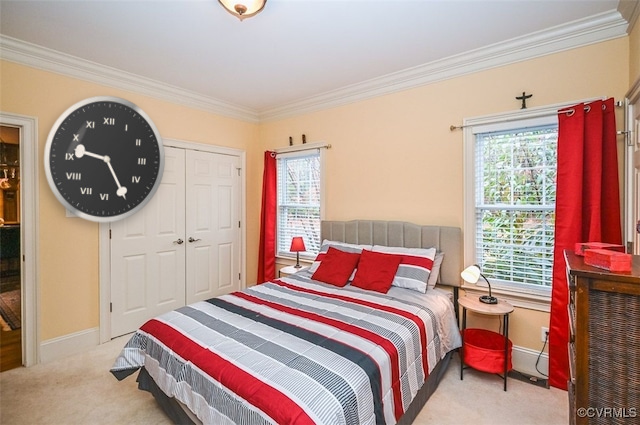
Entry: 9.25
